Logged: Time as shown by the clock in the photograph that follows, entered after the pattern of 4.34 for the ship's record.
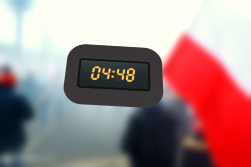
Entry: 4.48
